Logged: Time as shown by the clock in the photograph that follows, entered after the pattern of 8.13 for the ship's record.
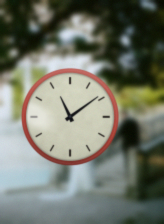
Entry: 11.09
